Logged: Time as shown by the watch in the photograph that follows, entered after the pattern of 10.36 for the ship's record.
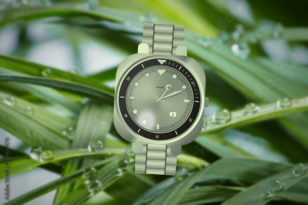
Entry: 1.11
